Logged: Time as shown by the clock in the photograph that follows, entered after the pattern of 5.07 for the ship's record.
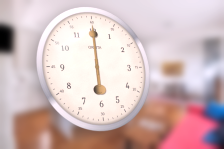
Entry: 6.00
